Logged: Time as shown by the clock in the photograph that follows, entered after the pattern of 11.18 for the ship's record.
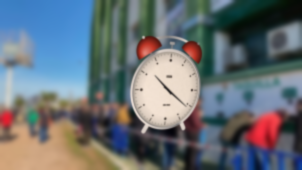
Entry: 10.21
